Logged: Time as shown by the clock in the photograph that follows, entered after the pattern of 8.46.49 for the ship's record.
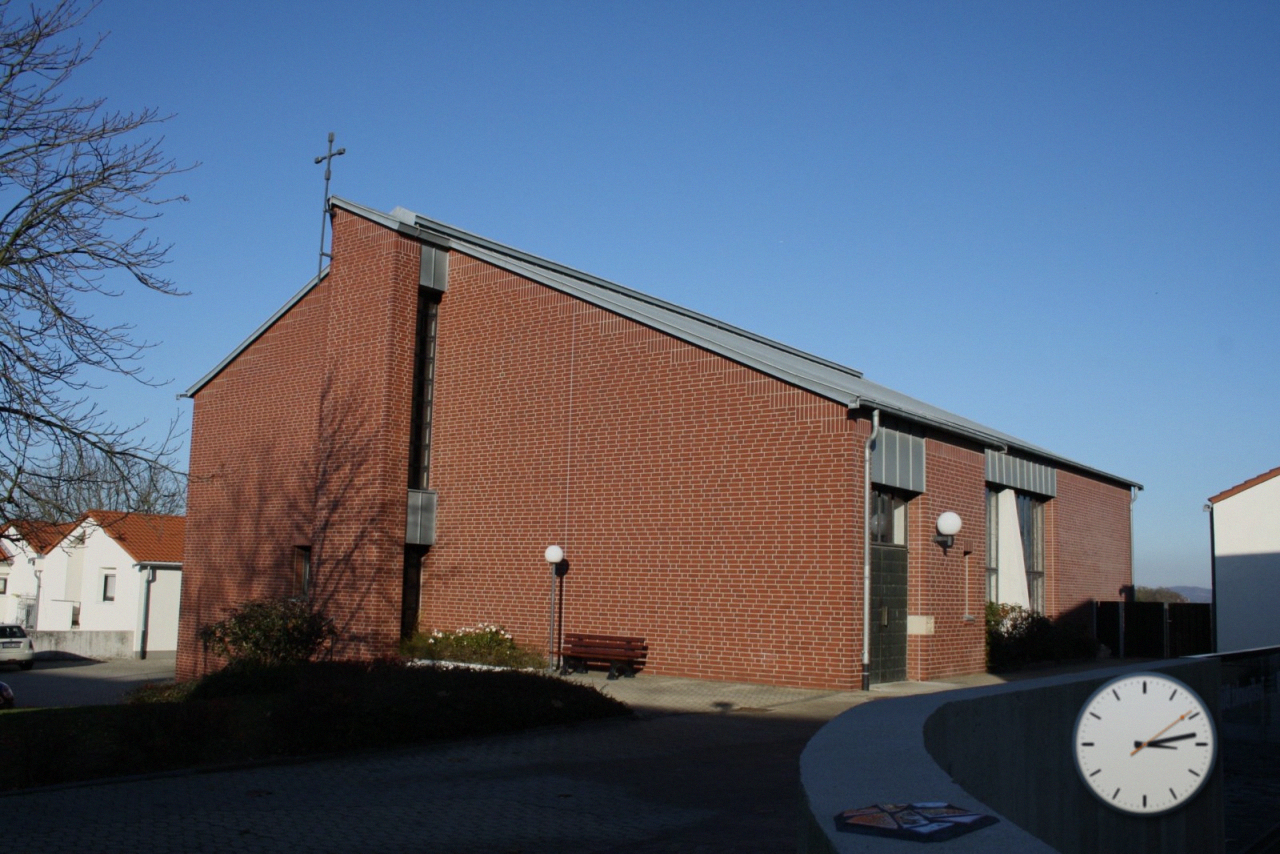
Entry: 3.13.09
